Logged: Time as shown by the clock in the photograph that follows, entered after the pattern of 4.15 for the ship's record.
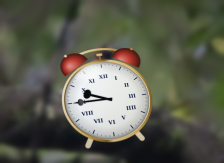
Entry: 9.45
